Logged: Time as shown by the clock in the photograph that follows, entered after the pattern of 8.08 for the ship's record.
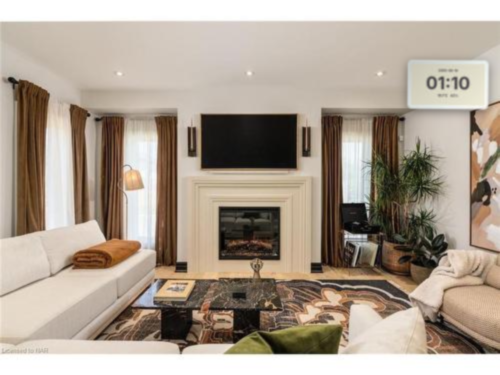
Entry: 1.10
